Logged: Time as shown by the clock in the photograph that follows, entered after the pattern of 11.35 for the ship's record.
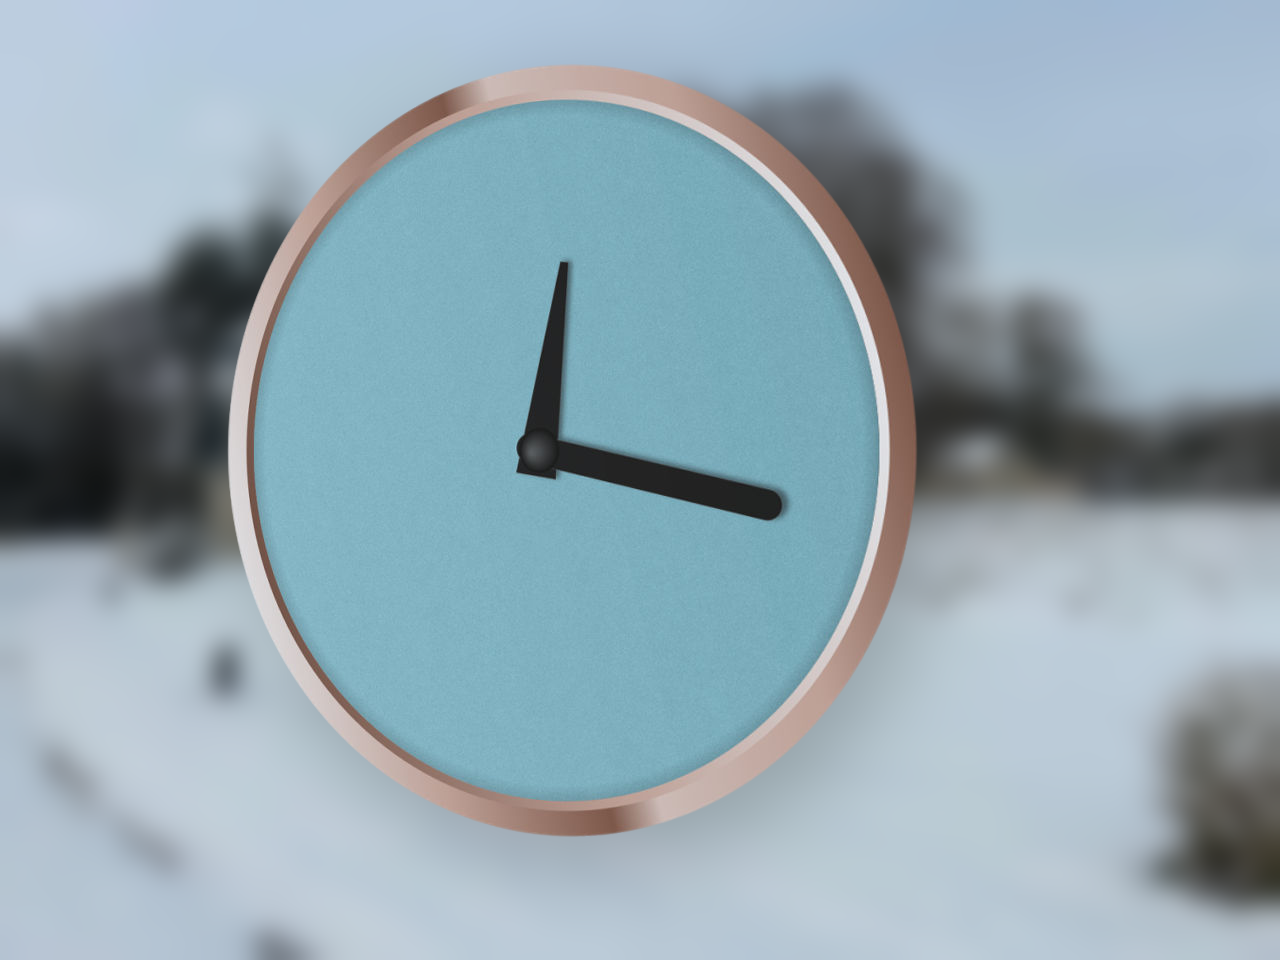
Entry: 12.17
